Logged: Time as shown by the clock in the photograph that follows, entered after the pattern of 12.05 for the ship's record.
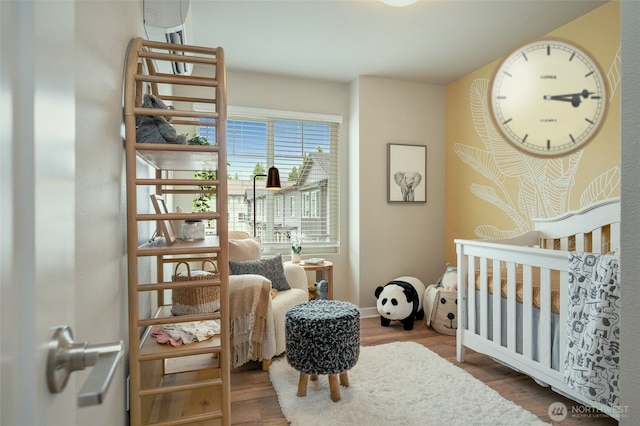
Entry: 3.14
